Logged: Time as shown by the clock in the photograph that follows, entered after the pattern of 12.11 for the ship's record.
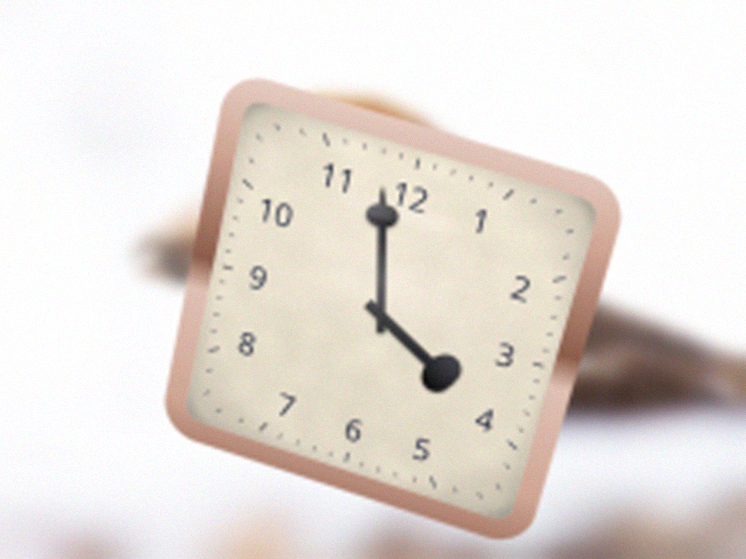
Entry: 3.58
